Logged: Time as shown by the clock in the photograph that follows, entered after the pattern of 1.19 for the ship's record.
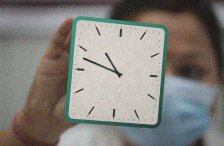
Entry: 10.48
